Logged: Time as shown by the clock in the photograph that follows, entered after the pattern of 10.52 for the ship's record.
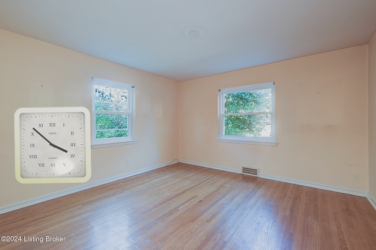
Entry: 3.52
